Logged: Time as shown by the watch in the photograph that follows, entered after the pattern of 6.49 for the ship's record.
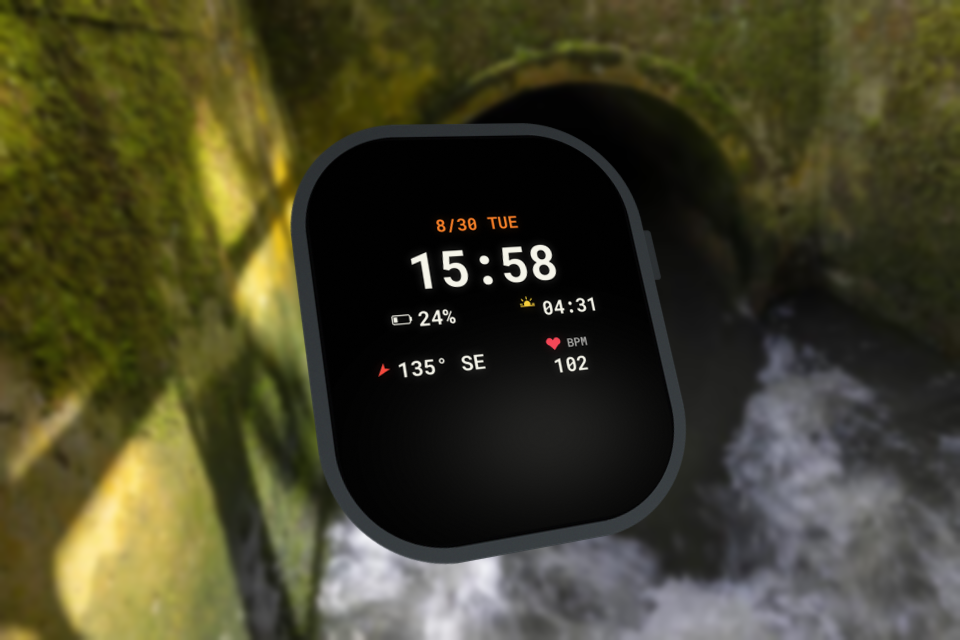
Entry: 15.58
